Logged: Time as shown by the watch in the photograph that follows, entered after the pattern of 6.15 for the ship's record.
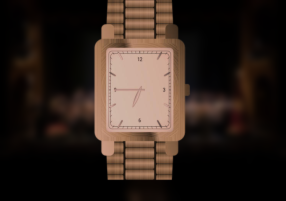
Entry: 6.45
